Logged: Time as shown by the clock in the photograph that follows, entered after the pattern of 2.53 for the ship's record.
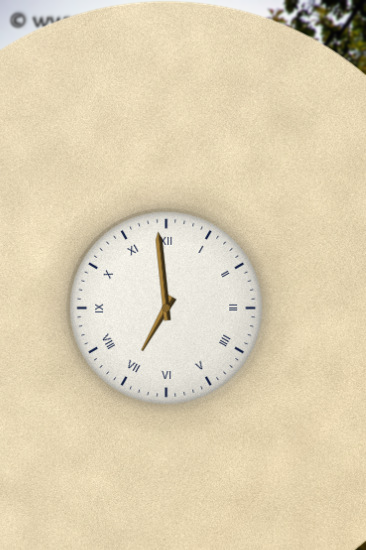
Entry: 6.59
